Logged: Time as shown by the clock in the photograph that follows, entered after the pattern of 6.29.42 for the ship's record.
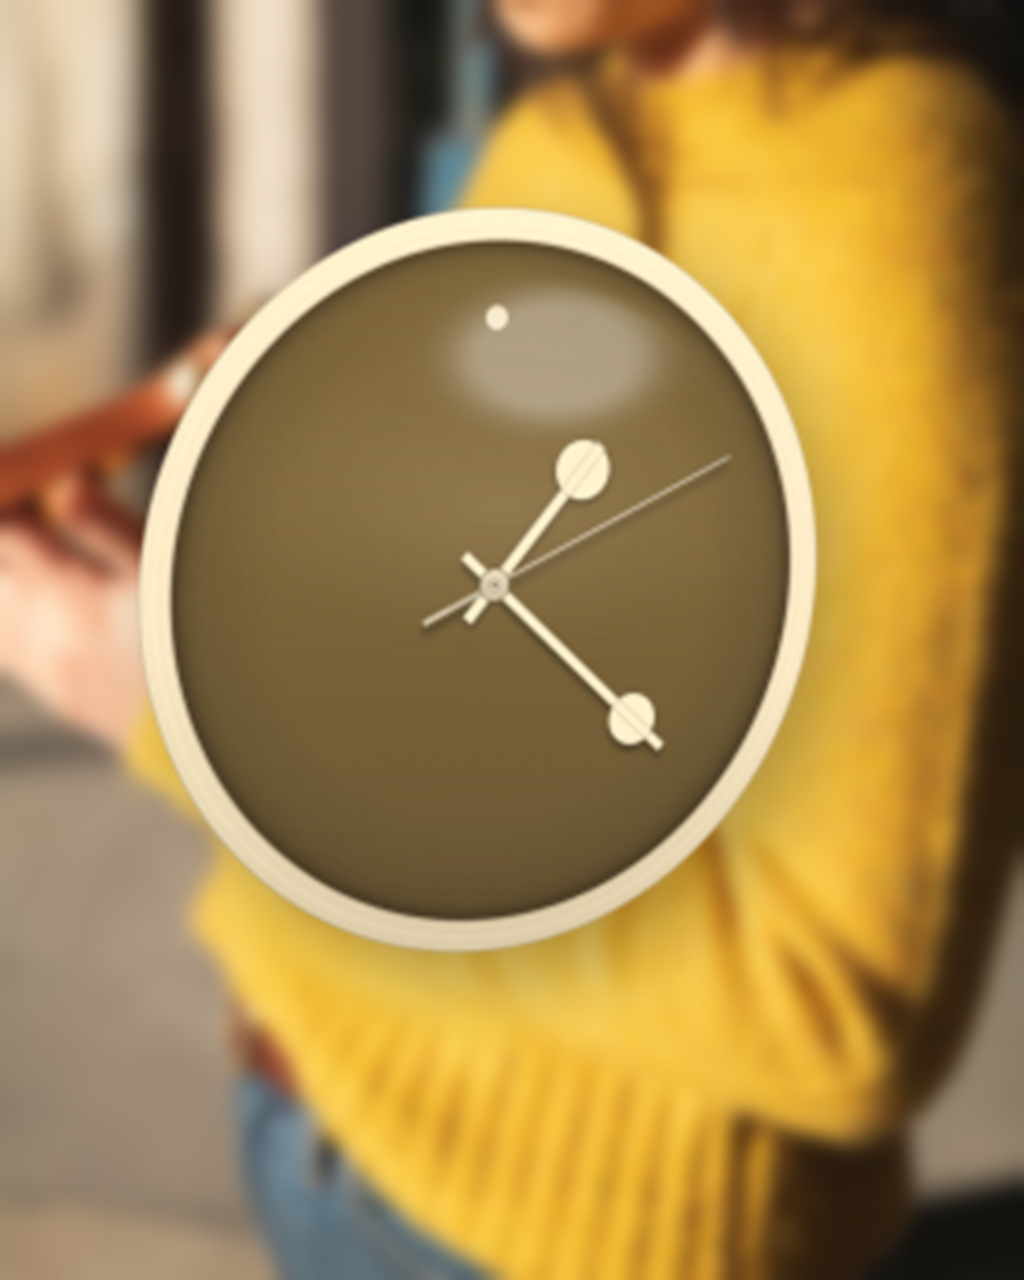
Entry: 1.22.11
